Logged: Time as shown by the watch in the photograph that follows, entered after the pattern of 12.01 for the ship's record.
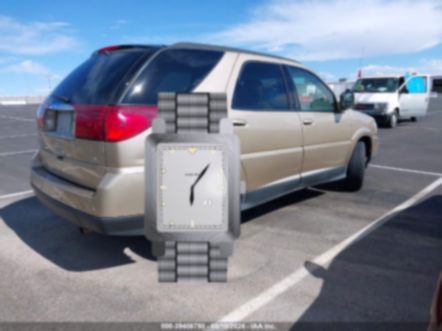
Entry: 6.06
